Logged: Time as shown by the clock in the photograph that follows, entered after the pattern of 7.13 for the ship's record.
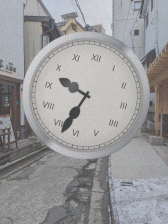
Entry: 9.33
